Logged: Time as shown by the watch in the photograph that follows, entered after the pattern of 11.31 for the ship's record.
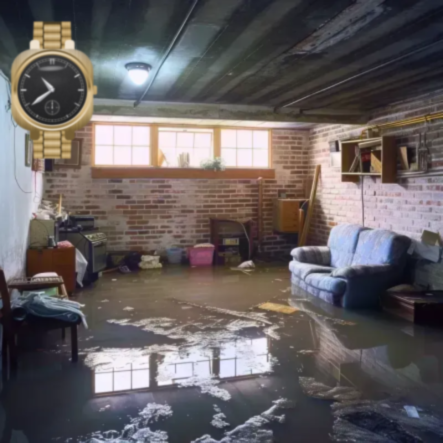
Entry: 10.39
